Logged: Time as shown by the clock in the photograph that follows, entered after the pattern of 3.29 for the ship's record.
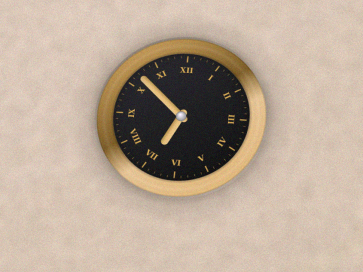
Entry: 6.52
